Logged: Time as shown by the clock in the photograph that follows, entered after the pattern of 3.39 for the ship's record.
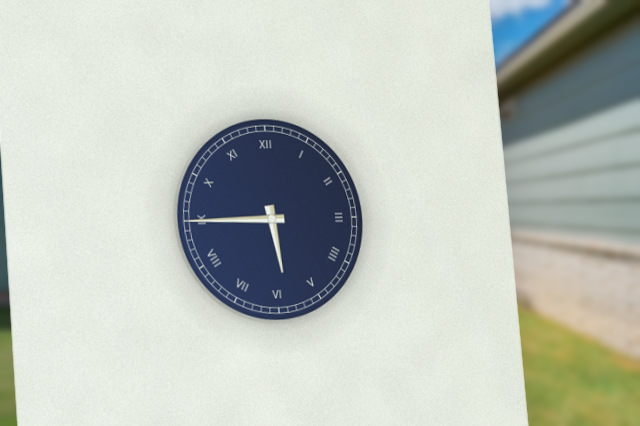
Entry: 5.45
